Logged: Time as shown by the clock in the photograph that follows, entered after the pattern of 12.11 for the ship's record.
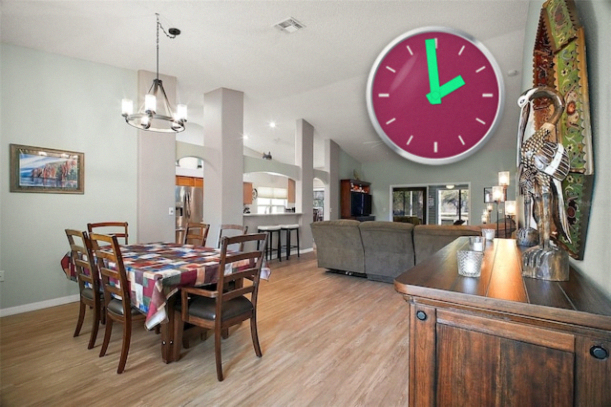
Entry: 1.59
